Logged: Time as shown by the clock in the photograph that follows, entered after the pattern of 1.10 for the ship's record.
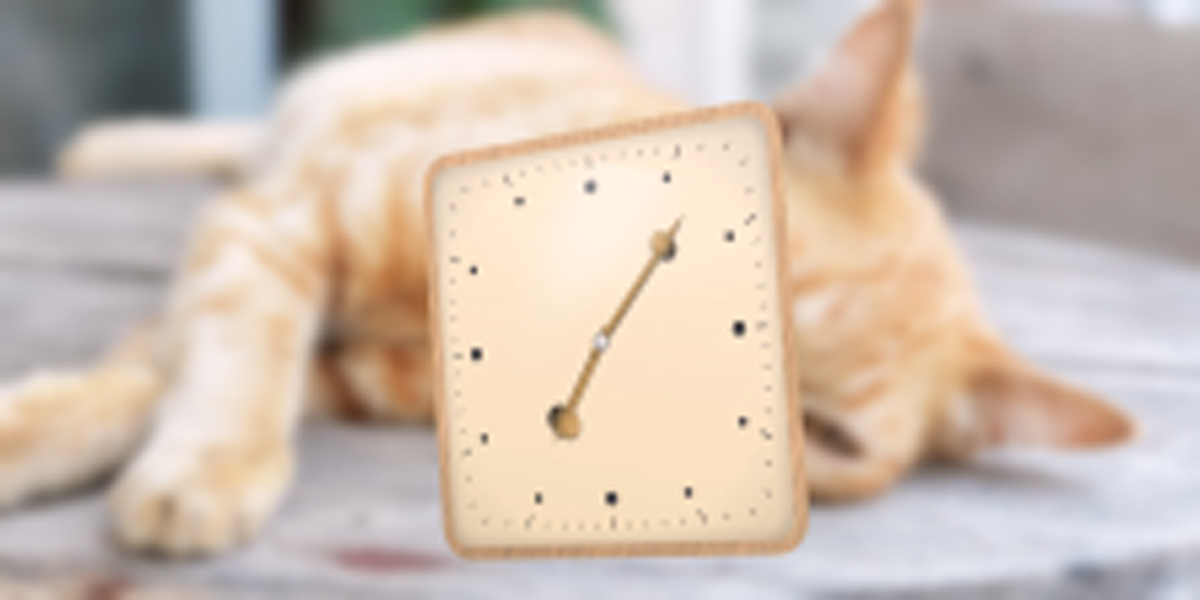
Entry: 7.07
